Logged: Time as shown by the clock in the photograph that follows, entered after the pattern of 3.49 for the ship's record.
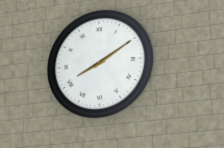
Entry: 8.10
